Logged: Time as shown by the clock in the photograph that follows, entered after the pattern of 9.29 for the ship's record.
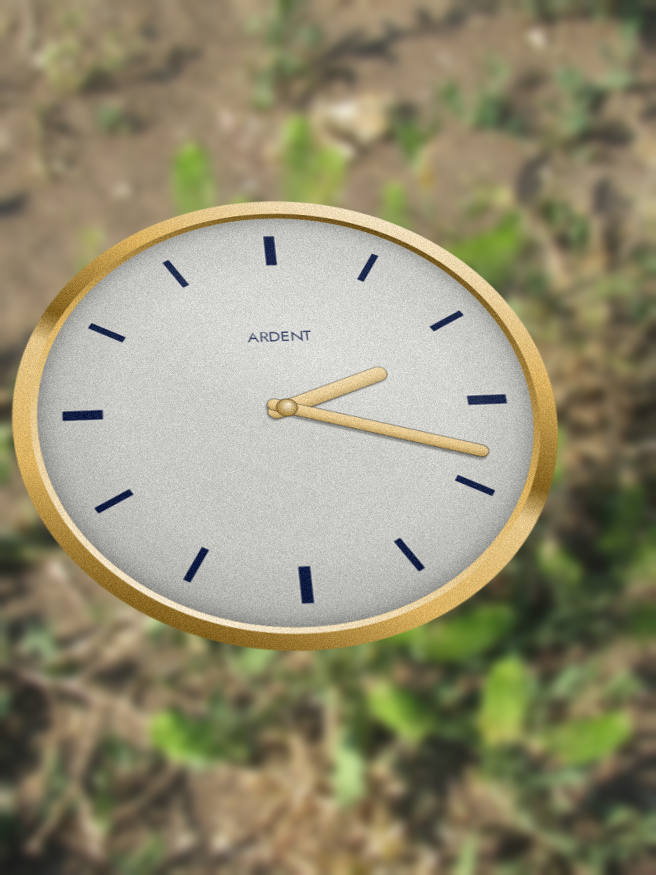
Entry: 2.18
